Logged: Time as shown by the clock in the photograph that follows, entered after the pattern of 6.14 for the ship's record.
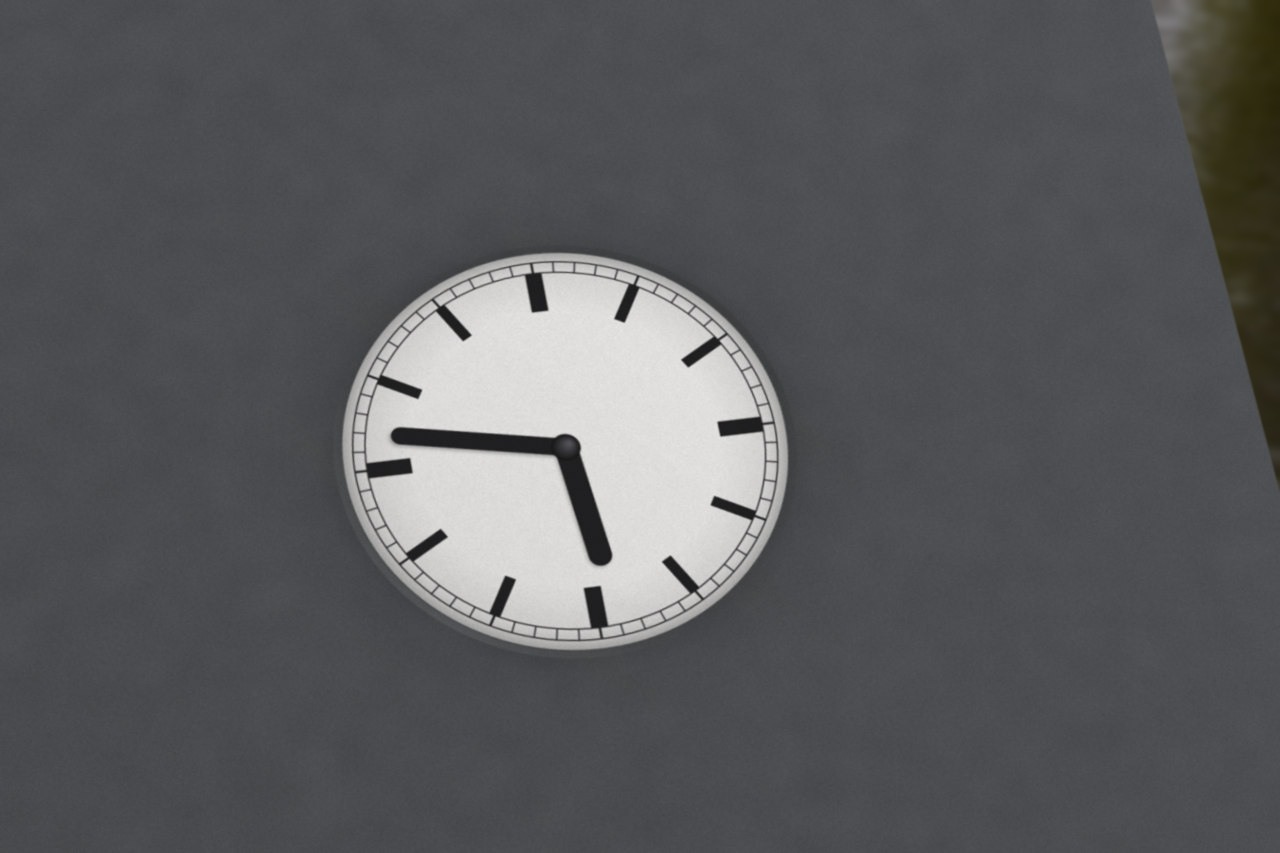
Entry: 5.47
